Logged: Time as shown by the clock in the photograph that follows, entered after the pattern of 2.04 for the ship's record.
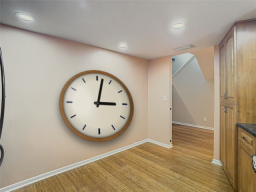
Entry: 3.02
